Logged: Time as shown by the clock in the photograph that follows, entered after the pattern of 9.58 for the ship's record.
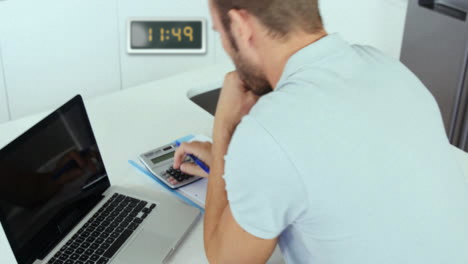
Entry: 11.49
